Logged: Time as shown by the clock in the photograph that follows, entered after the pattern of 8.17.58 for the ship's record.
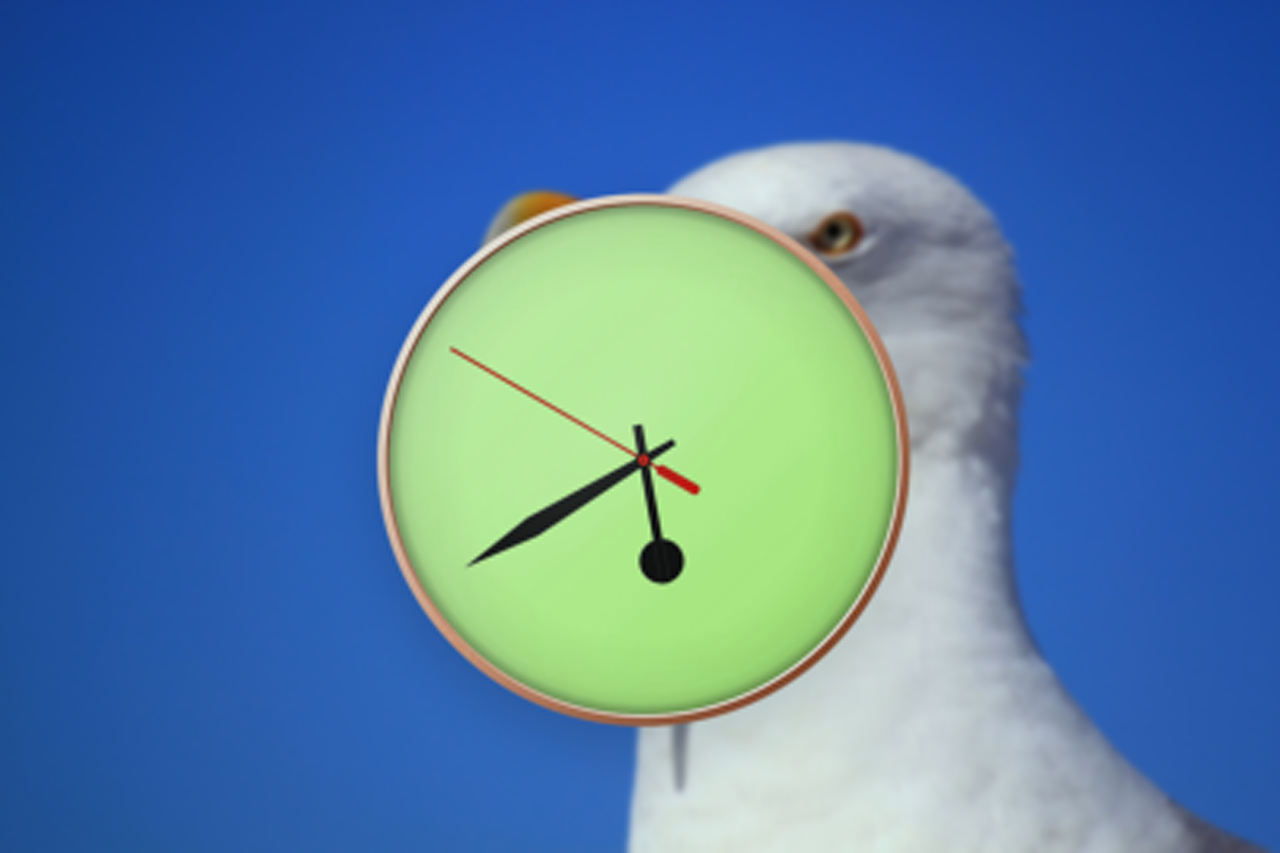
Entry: 5.39.50
